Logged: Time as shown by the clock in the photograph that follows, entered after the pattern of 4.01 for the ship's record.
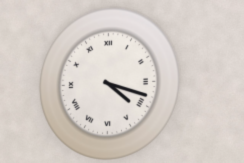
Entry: 4.18
